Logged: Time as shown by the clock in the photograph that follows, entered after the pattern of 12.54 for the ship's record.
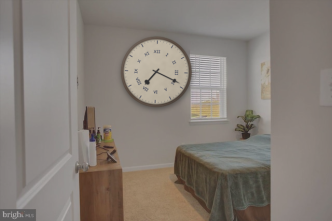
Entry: 7.19
